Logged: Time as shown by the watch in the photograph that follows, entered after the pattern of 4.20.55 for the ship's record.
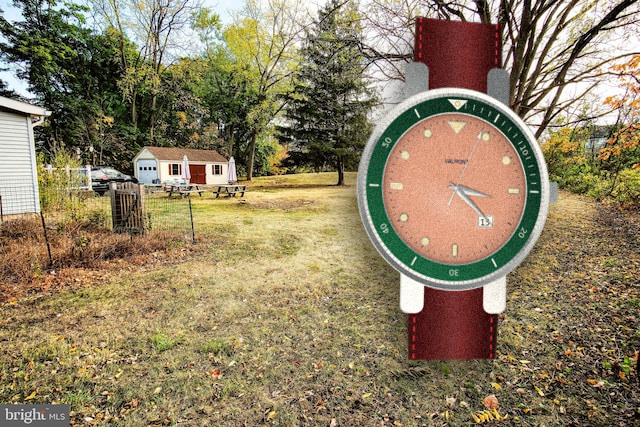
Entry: 3.22.04
